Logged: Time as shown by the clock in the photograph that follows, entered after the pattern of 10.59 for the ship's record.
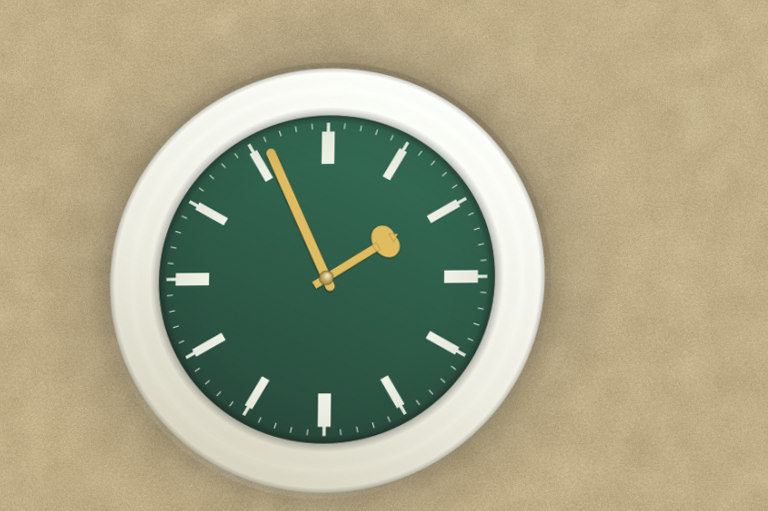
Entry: 1.56
